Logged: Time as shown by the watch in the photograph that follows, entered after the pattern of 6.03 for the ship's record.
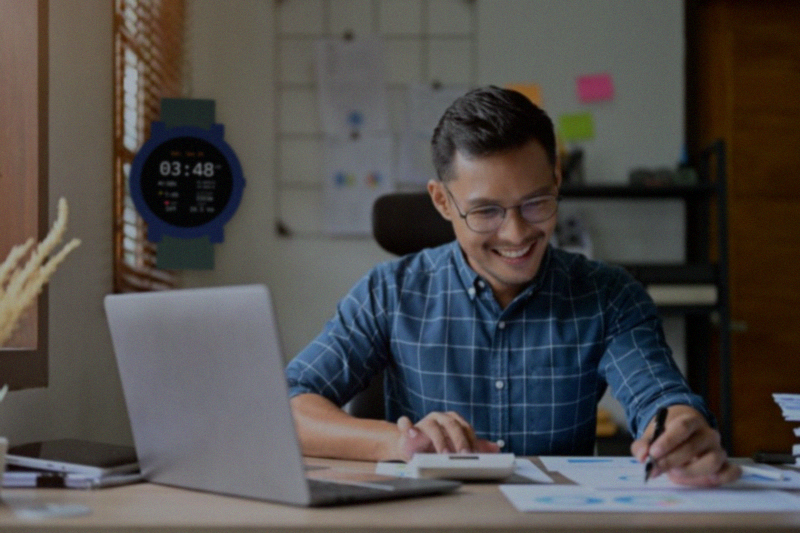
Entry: 3.48
